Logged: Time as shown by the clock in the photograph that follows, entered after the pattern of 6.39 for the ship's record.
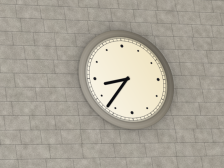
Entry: 8.37
